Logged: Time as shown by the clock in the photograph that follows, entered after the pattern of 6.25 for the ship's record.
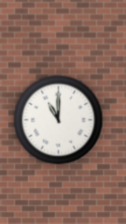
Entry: 11.00
